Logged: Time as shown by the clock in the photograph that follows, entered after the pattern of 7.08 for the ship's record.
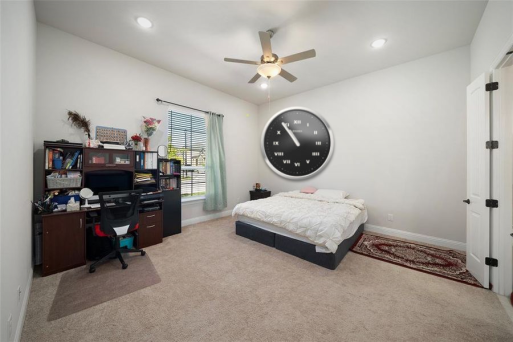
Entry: 10.54
